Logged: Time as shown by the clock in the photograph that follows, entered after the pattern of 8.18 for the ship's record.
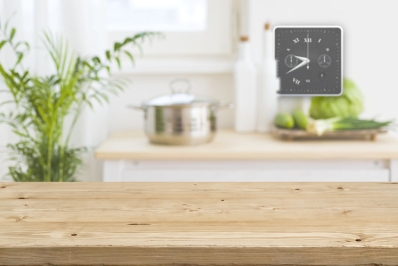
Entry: 9.40
